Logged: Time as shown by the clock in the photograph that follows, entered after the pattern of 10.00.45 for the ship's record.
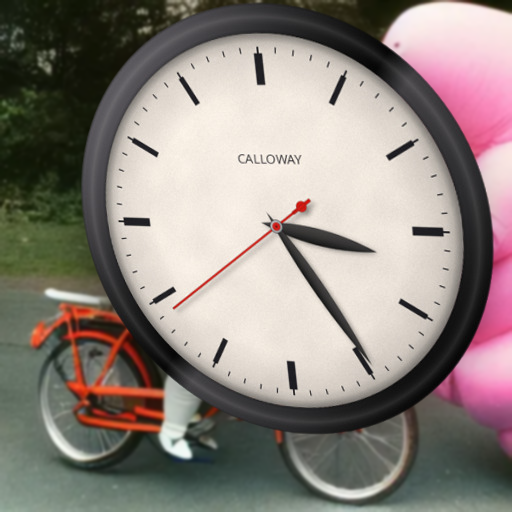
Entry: 3.24.39
